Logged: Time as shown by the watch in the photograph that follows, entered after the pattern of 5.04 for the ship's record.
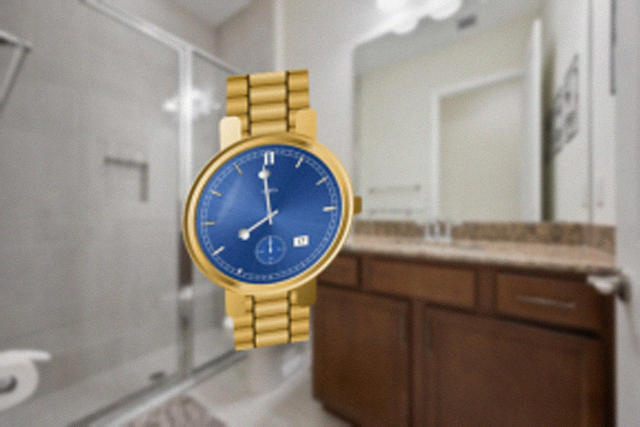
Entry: 7.59
